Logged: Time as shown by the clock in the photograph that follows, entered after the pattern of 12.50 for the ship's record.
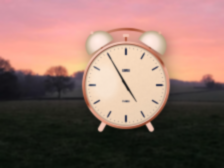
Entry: 4.55
